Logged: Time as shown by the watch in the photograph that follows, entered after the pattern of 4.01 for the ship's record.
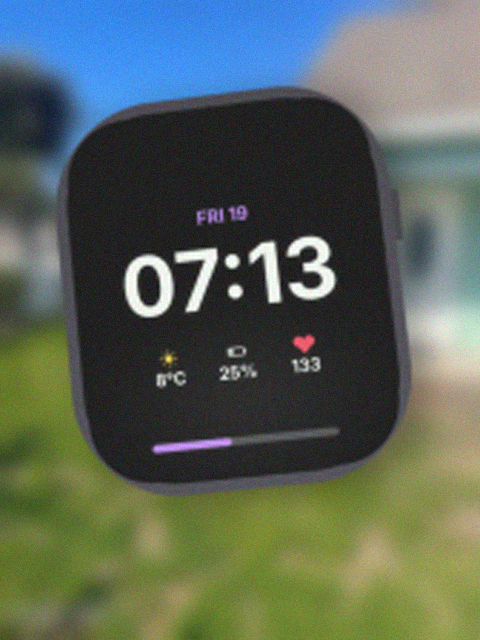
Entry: 7.13
